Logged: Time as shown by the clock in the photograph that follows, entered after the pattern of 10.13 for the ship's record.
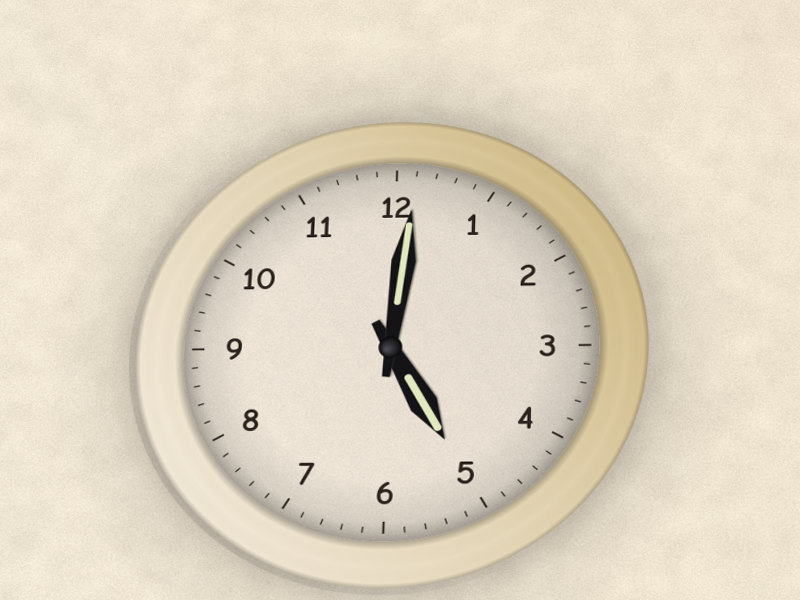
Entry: 5.01
